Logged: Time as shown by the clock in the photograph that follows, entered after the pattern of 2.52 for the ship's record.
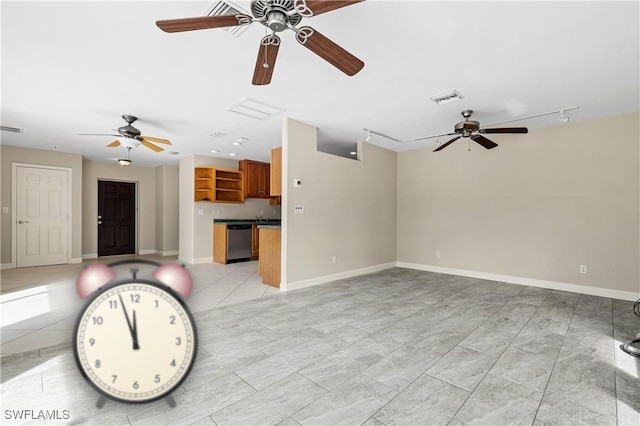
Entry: 11.57
